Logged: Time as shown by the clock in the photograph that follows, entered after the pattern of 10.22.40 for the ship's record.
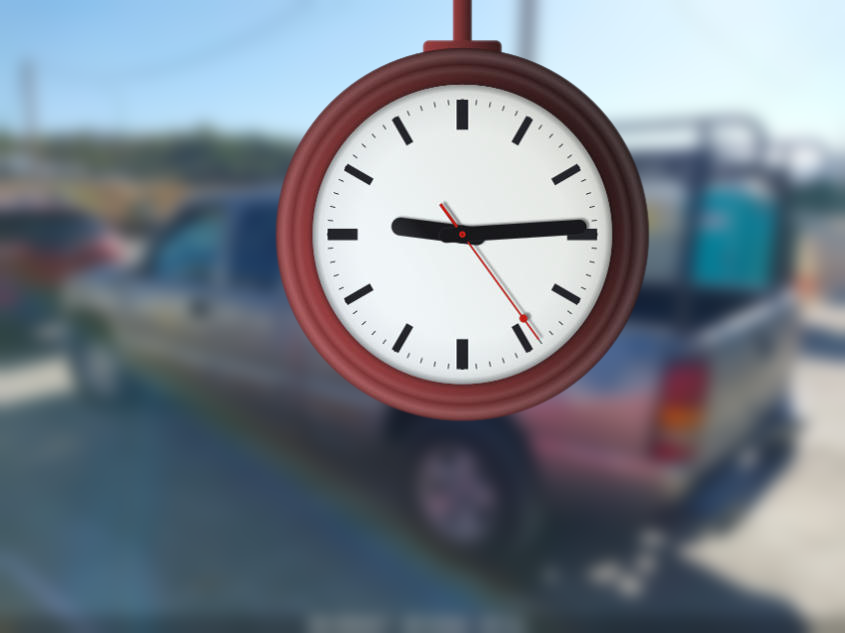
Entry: 9.14.24
